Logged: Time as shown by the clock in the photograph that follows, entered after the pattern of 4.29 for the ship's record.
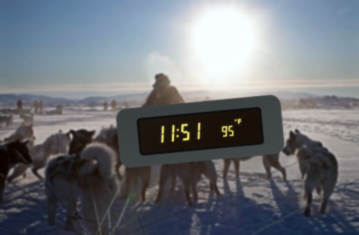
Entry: 11.51
